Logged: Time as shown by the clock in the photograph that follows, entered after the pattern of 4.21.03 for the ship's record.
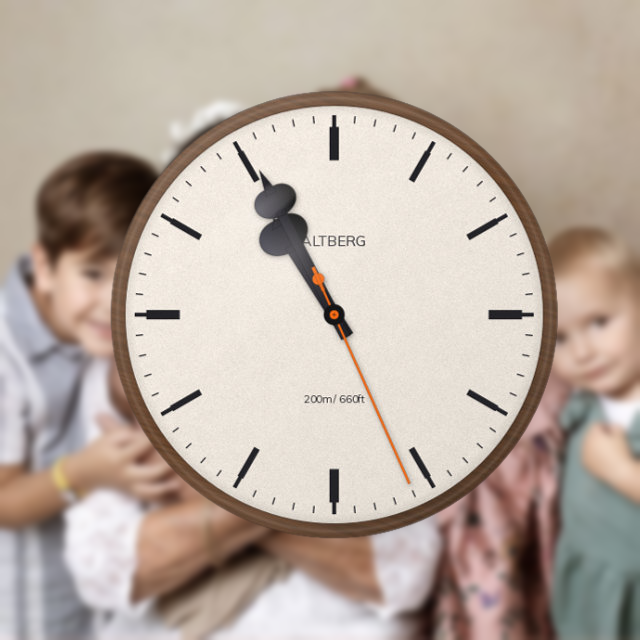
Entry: 10.55.26
